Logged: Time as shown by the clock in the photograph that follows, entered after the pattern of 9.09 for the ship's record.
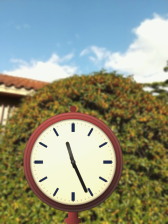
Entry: 11.26
